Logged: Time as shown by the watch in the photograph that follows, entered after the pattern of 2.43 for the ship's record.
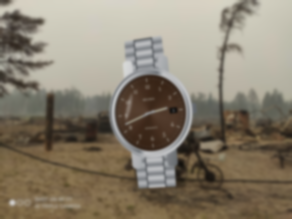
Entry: 2.42
